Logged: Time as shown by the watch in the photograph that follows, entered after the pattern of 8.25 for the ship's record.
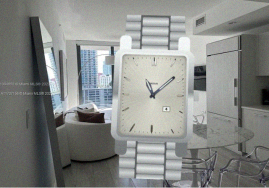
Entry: 11.08
